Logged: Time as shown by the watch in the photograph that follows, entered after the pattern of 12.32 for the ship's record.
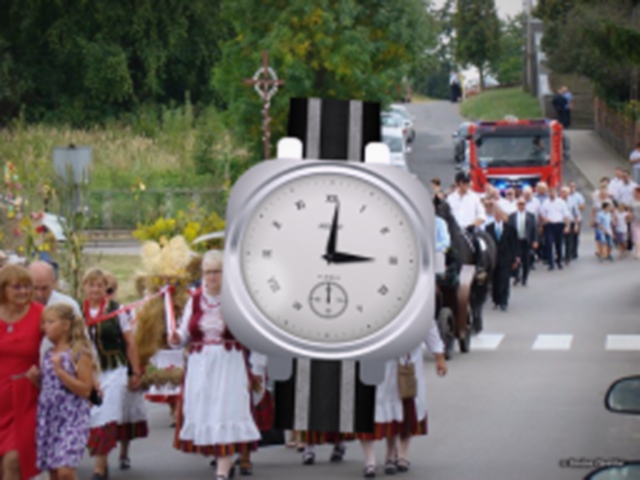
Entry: 3.01
